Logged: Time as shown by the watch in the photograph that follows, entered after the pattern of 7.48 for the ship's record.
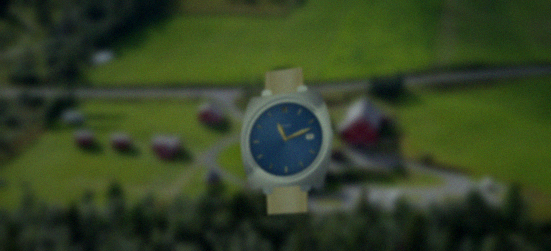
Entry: 11.12
